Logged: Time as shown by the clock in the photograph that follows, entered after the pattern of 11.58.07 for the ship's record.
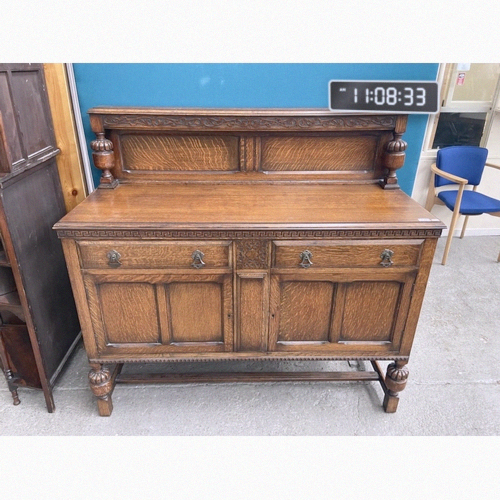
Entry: 11.08.33
